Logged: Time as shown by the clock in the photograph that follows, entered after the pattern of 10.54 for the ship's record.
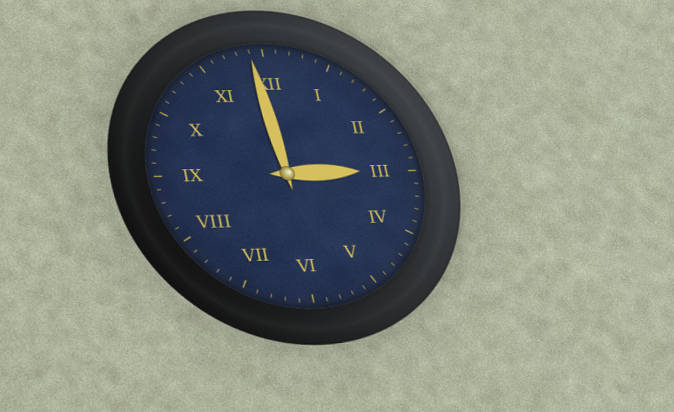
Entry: 2.59
